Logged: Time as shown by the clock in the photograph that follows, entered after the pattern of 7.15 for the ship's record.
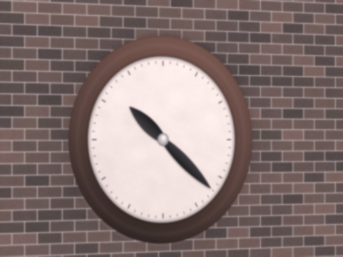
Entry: 10.22
